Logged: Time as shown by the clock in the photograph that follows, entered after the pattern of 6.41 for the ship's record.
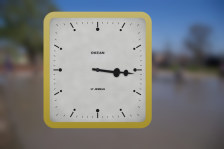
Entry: 3.16
